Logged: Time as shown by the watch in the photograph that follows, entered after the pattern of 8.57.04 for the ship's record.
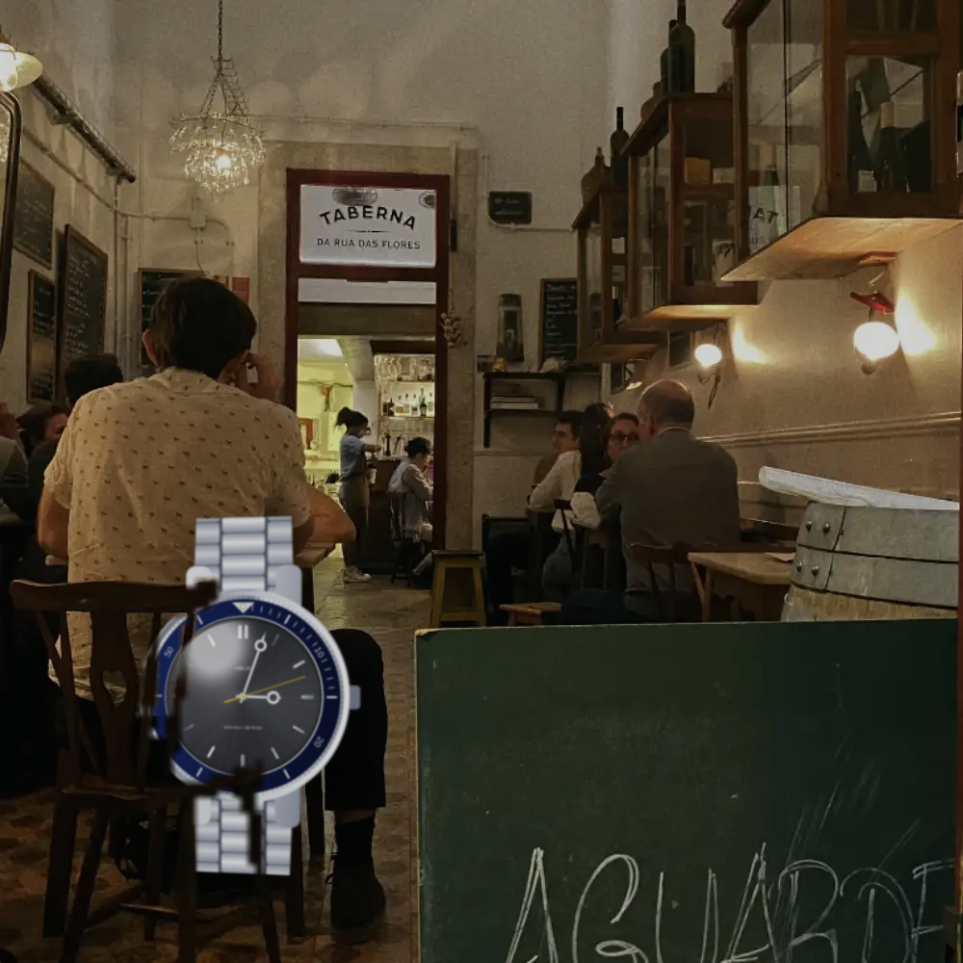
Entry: 3.03.12
